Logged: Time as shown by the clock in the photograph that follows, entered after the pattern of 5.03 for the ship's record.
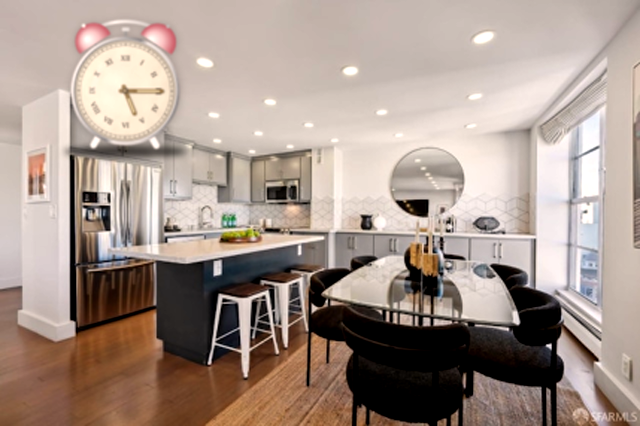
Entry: 5.15
